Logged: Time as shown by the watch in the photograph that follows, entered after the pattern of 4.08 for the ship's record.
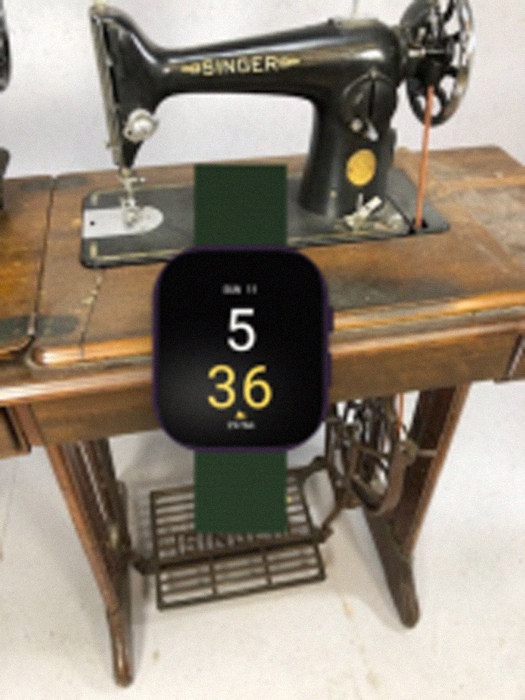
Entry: 5.36
